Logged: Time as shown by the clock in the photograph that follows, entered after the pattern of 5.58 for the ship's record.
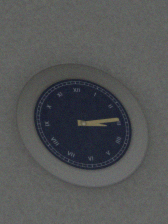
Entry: 3.14
